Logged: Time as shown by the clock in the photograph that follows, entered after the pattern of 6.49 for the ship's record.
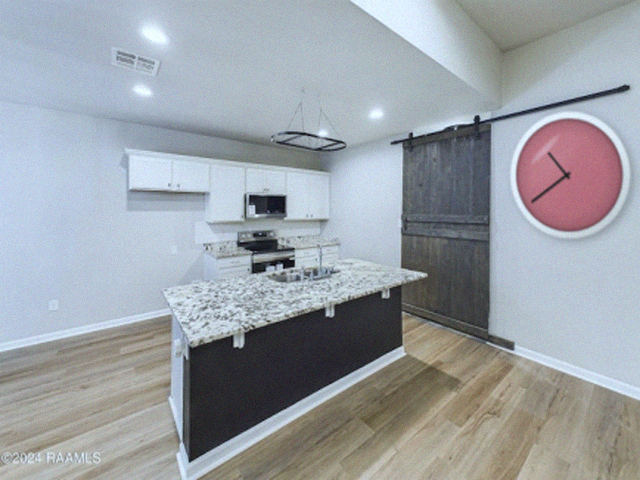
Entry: 10.39
